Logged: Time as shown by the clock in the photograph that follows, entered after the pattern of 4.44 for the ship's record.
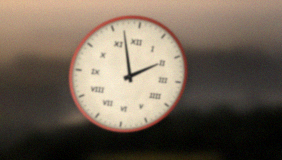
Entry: 1.57
